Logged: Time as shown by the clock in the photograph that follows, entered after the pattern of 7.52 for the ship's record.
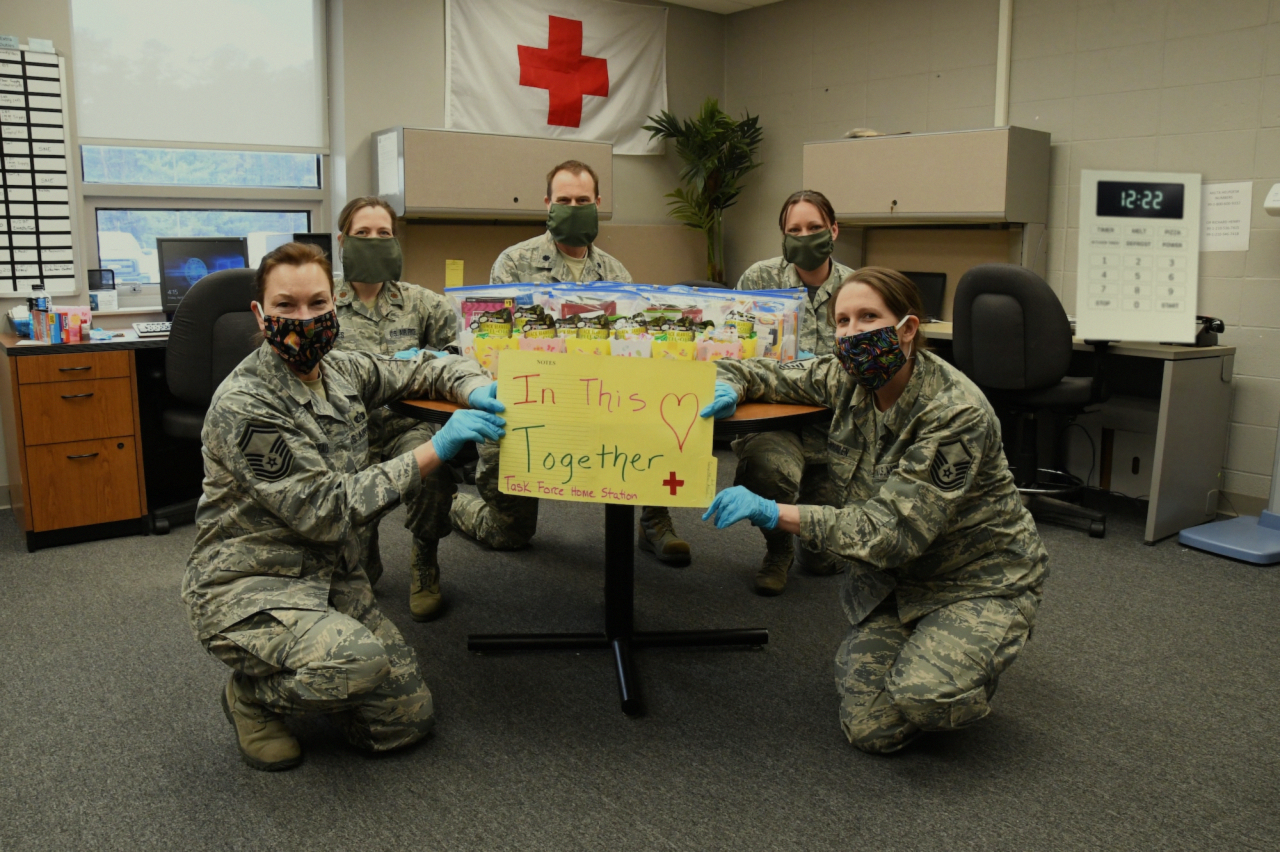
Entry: 12.22
